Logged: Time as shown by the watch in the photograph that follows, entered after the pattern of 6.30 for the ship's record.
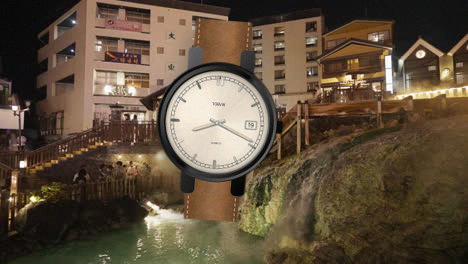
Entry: 8.19
